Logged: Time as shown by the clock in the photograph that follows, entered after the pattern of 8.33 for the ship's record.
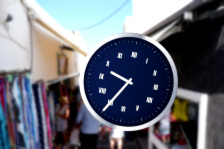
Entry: 9.35
